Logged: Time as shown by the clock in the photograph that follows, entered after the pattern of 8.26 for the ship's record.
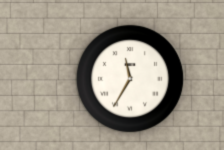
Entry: 11.35
